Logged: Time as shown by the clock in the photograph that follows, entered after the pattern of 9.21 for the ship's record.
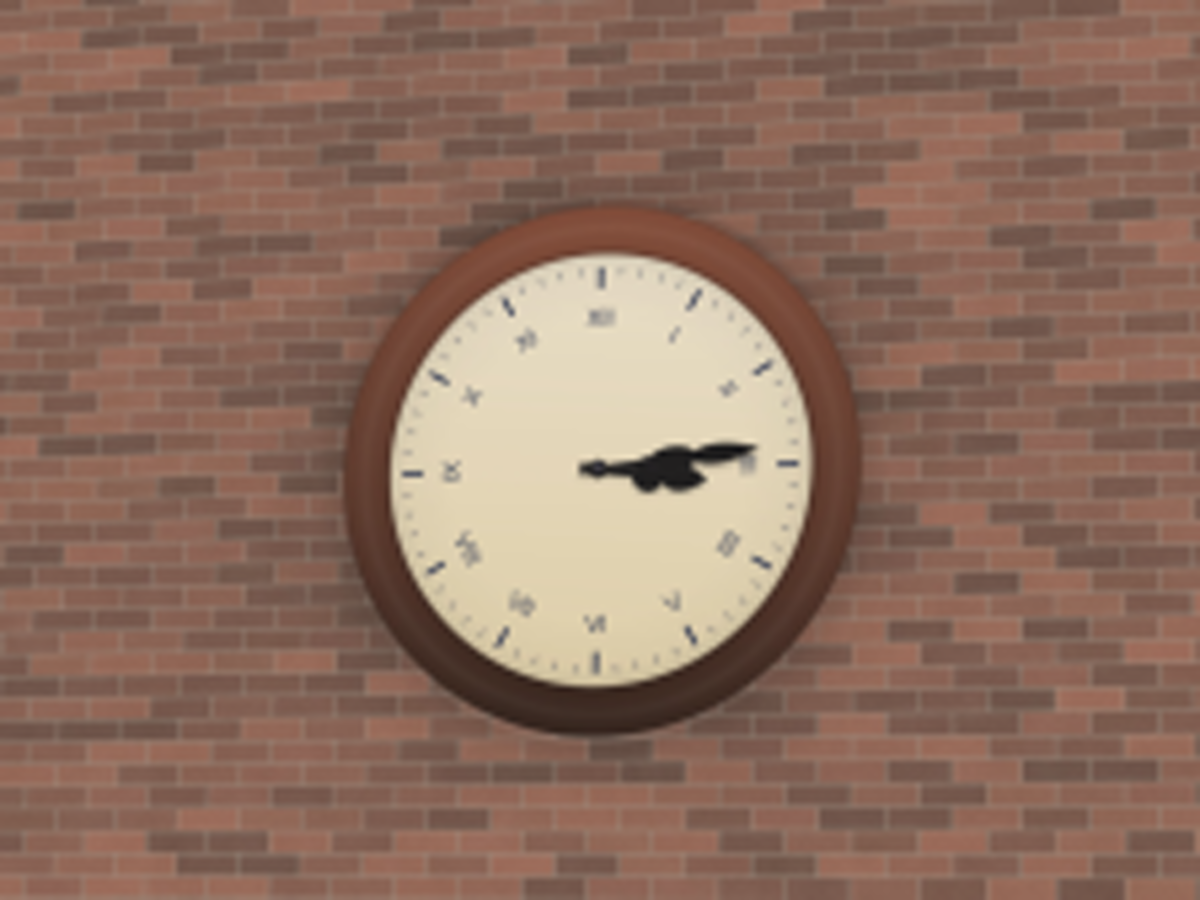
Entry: 3.14
